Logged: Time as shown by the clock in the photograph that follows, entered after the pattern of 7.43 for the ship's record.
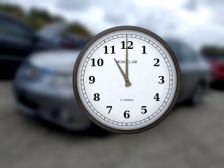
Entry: 11.00
